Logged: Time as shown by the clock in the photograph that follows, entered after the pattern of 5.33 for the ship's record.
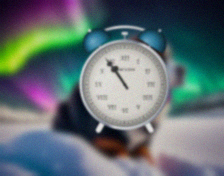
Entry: 10.54
